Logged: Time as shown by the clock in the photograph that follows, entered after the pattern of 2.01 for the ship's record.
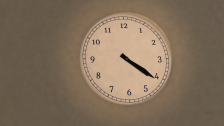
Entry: 4.21
